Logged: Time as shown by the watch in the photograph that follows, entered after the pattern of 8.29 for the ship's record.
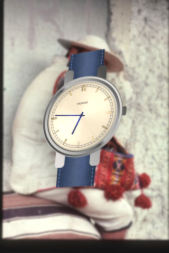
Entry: 6.46
